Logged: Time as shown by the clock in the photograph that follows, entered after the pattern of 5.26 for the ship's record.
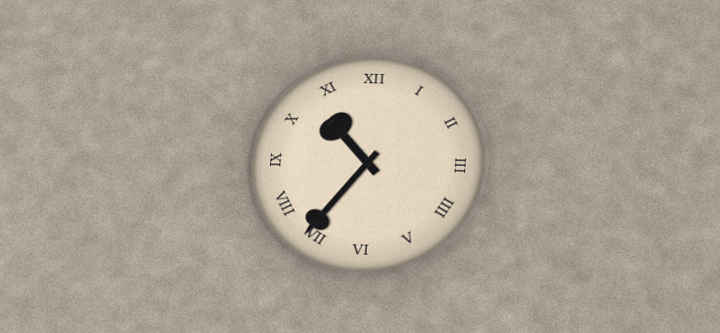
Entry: 10.36
